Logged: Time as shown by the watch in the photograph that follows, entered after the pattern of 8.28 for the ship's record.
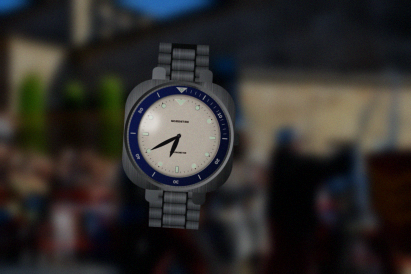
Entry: 6.40
